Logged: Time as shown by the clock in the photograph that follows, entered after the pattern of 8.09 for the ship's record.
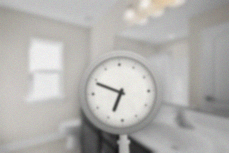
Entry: 6.49
